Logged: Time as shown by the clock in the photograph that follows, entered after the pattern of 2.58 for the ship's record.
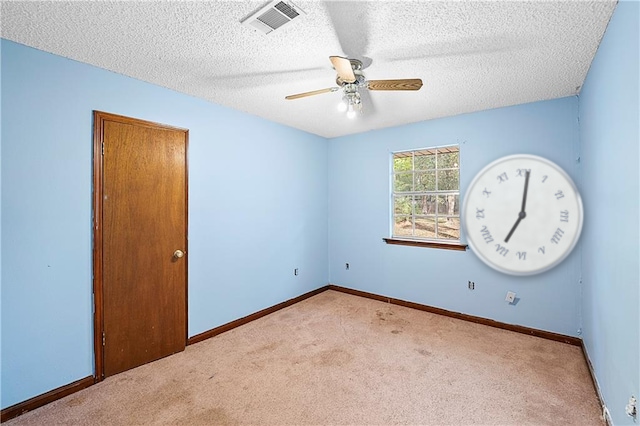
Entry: 7.01
